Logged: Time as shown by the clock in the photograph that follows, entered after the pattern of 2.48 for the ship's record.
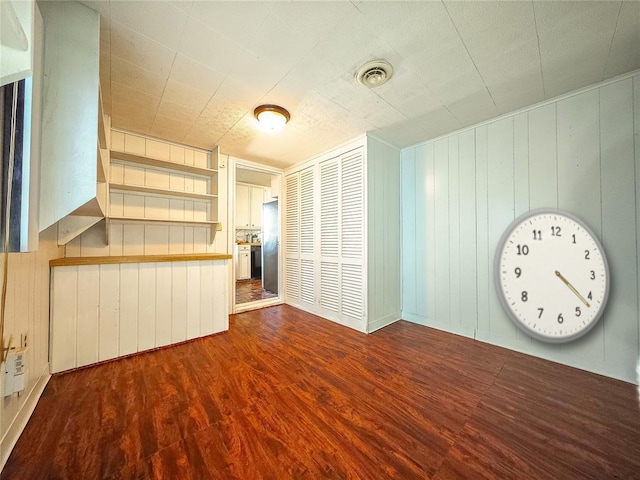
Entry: 4.22
